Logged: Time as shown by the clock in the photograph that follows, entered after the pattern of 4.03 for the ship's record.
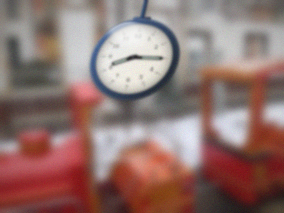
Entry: 8.15
